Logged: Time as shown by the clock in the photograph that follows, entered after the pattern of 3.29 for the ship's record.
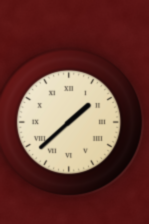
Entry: 1.38
